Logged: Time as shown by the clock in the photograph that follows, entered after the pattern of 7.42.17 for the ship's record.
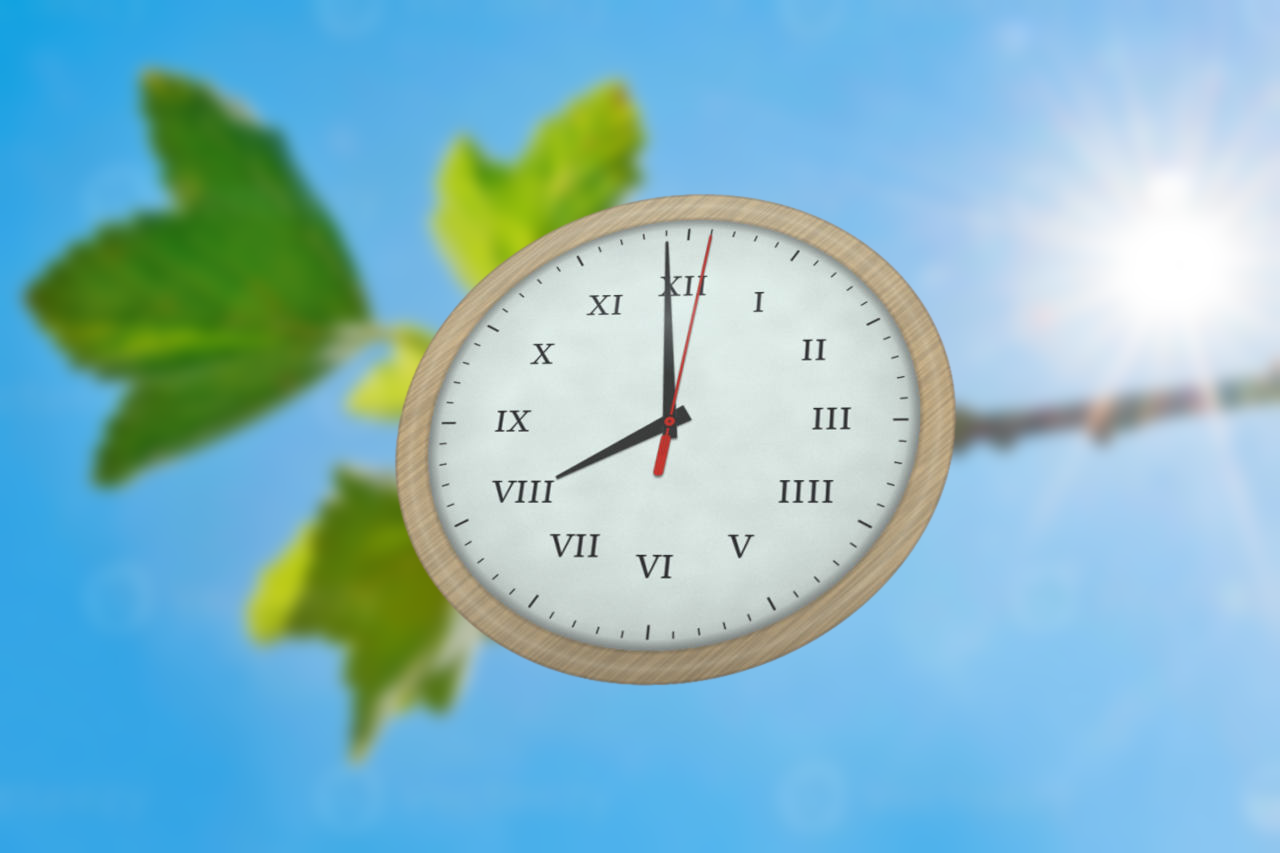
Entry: 7.59.01
